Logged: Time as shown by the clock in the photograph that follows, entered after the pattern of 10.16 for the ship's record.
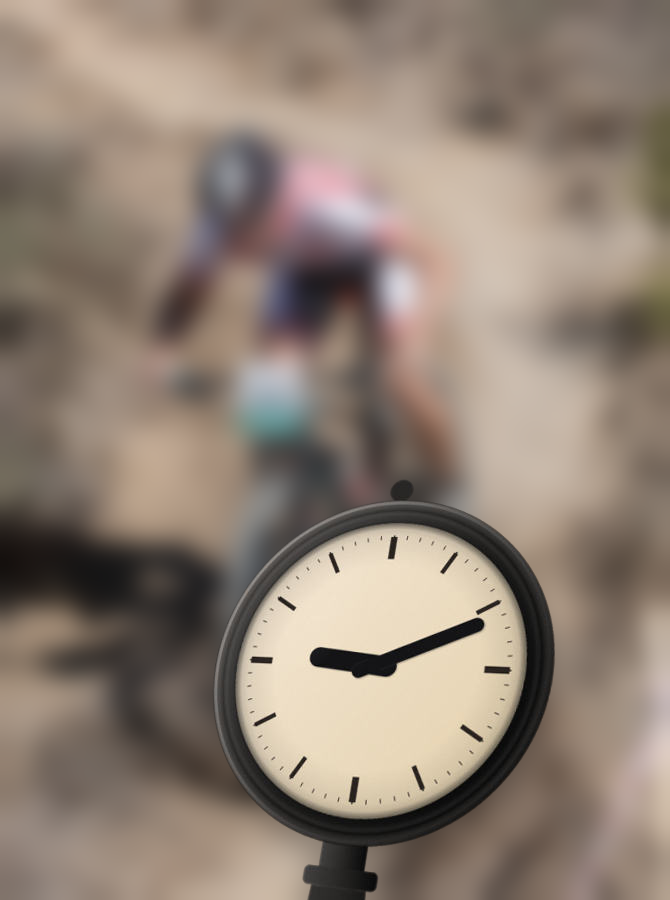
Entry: 9.11
